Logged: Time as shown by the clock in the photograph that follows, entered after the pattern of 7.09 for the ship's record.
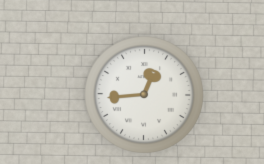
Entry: 12.44
